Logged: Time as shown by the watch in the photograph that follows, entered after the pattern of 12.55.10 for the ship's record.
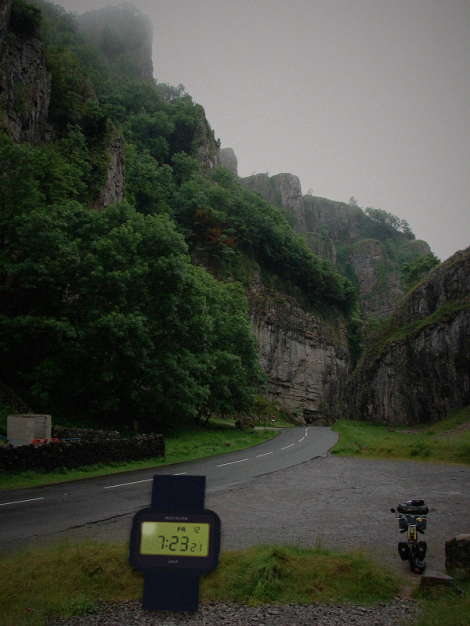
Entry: 7.23.21
